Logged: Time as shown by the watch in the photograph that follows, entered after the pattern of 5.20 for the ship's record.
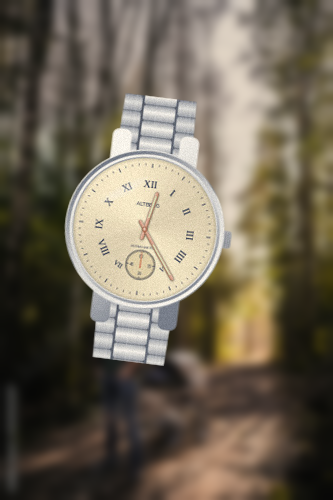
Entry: 12.24
